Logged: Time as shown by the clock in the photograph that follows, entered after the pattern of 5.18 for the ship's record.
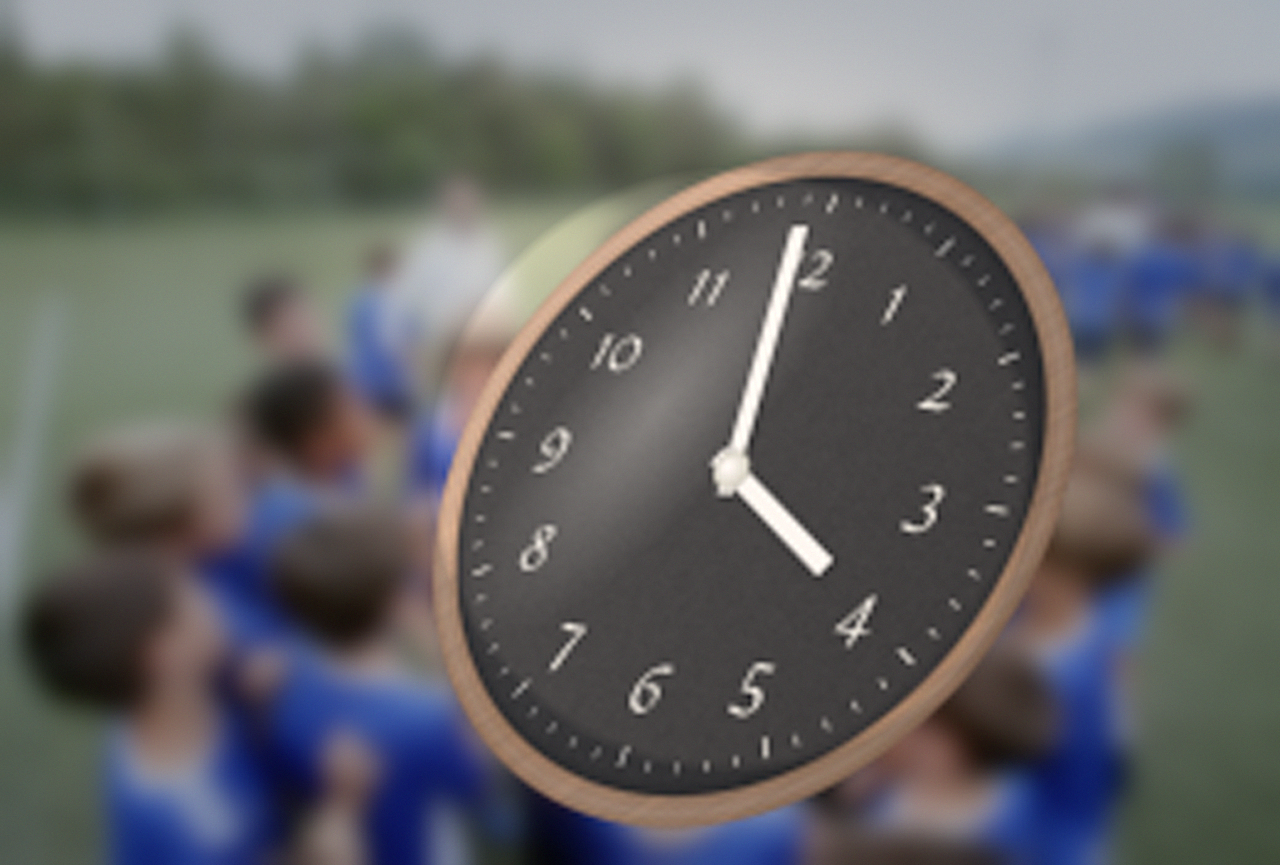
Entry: 3.59
